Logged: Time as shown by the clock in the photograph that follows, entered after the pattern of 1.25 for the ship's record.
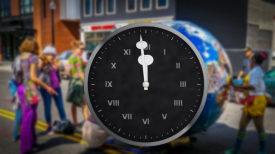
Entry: 11.59
